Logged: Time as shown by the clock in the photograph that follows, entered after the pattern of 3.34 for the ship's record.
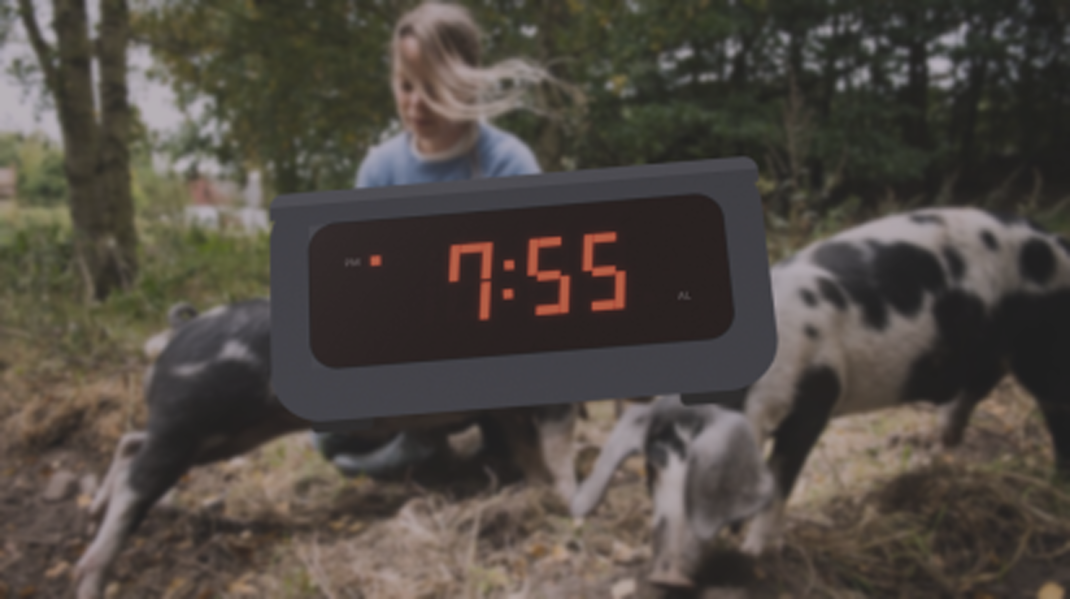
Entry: 7.55
